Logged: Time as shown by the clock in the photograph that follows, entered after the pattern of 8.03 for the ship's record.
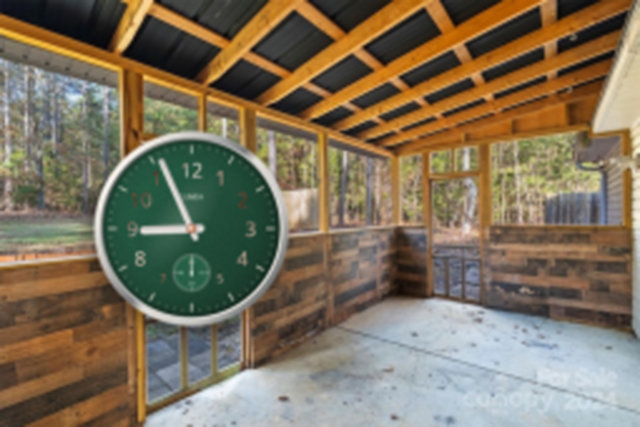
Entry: 8.56
